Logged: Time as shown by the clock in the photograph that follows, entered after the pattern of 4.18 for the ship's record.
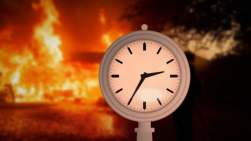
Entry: 2.35
